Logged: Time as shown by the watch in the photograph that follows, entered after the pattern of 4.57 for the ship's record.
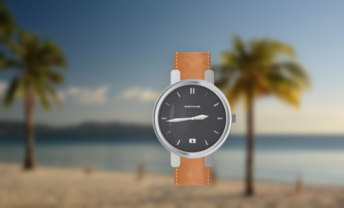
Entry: 2.44
